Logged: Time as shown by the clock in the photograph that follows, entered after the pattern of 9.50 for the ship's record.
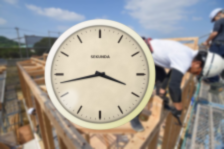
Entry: 3.43
